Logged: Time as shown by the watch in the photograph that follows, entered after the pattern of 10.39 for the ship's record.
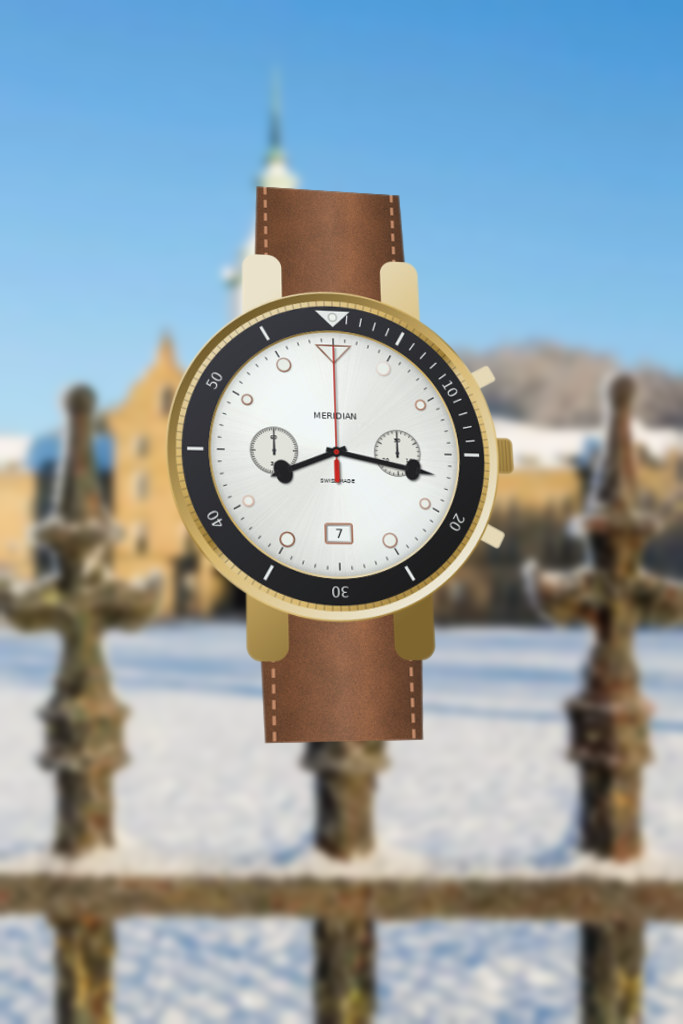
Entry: 8.17
